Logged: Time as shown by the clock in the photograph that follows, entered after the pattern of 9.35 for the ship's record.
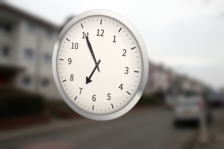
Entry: 6.55
